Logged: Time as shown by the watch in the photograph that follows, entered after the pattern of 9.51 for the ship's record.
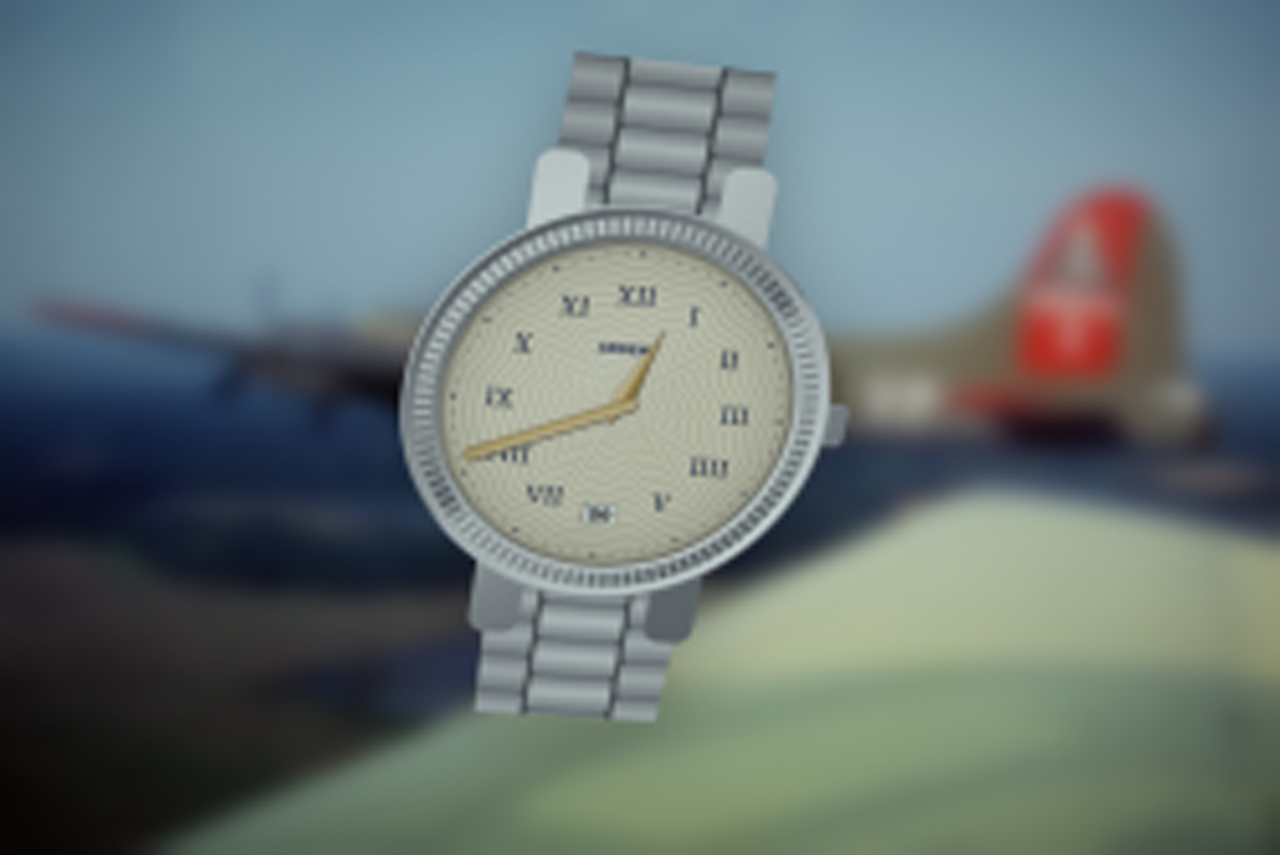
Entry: 12.41
